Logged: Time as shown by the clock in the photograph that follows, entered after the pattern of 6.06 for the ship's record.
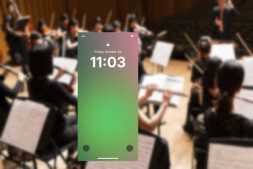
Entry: 11.03
